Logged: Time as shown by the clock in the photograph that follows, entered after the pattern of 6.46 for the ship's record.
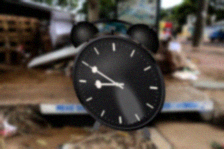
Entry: 8.50
